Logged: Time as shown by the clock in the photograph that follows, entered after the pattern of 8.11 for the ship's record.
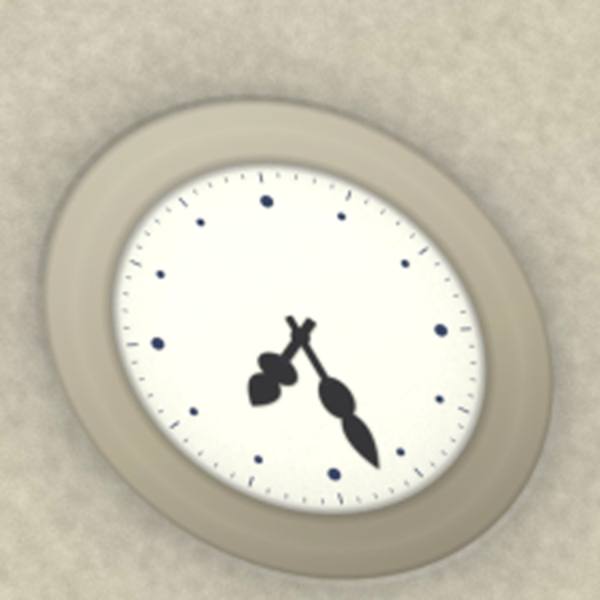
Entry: 7.27
